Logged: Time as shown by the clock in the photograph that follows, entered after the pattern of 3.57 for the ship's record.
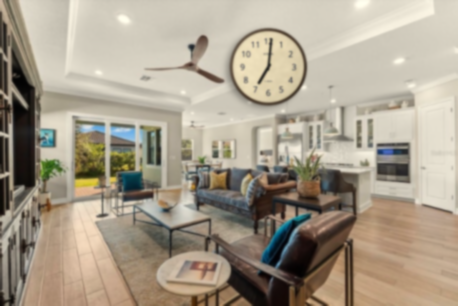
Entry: 7.01
